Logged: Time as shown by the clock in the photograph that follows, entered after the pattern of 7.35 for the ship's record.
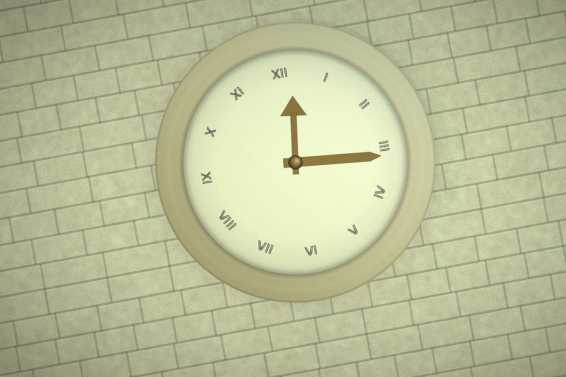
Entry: 12.16
